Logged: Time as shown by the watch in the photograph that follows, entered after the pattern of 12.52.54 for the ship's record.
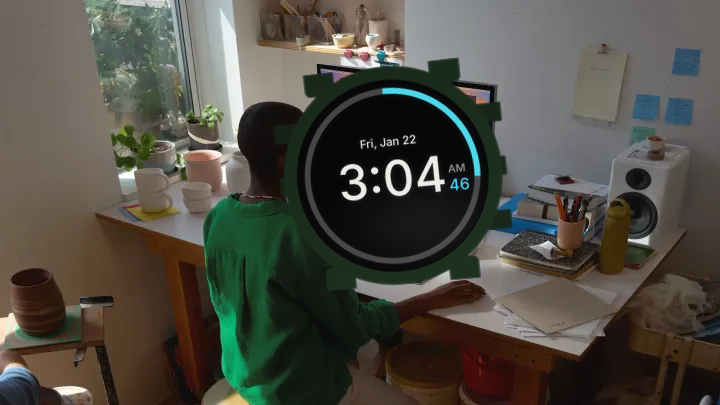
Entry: 3.04.46
